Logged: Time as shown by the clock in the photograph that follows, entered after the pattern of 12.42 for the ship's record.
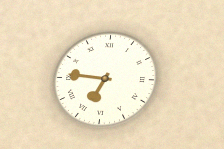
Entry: 6.46
